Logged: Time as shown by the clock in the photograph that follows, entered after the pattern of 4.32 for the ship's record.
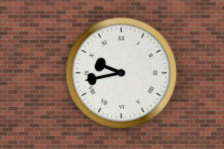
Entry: 9.43
